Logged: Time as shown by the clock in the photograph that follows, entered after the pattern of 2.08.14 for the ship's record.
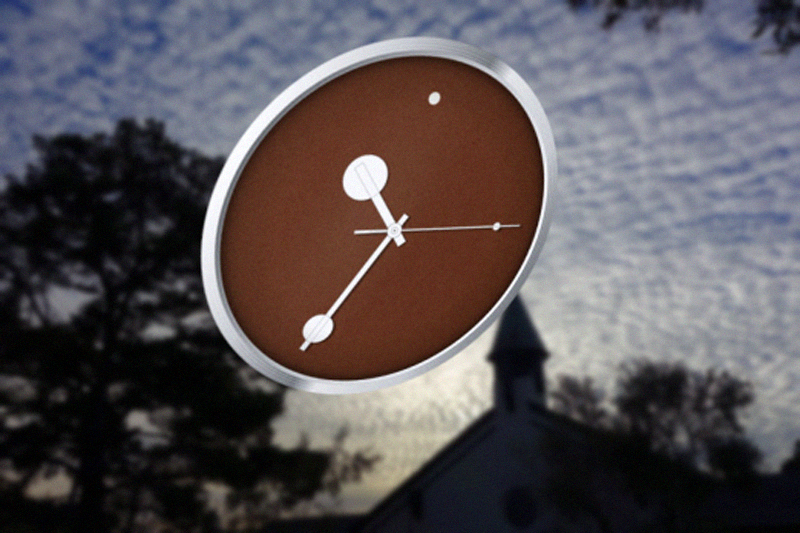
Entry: 10.34.14
